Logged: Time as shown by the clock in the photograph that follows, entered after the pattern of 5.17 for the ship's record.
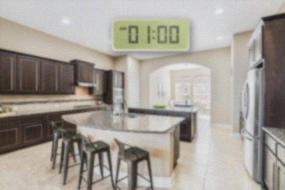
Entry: 1.00
